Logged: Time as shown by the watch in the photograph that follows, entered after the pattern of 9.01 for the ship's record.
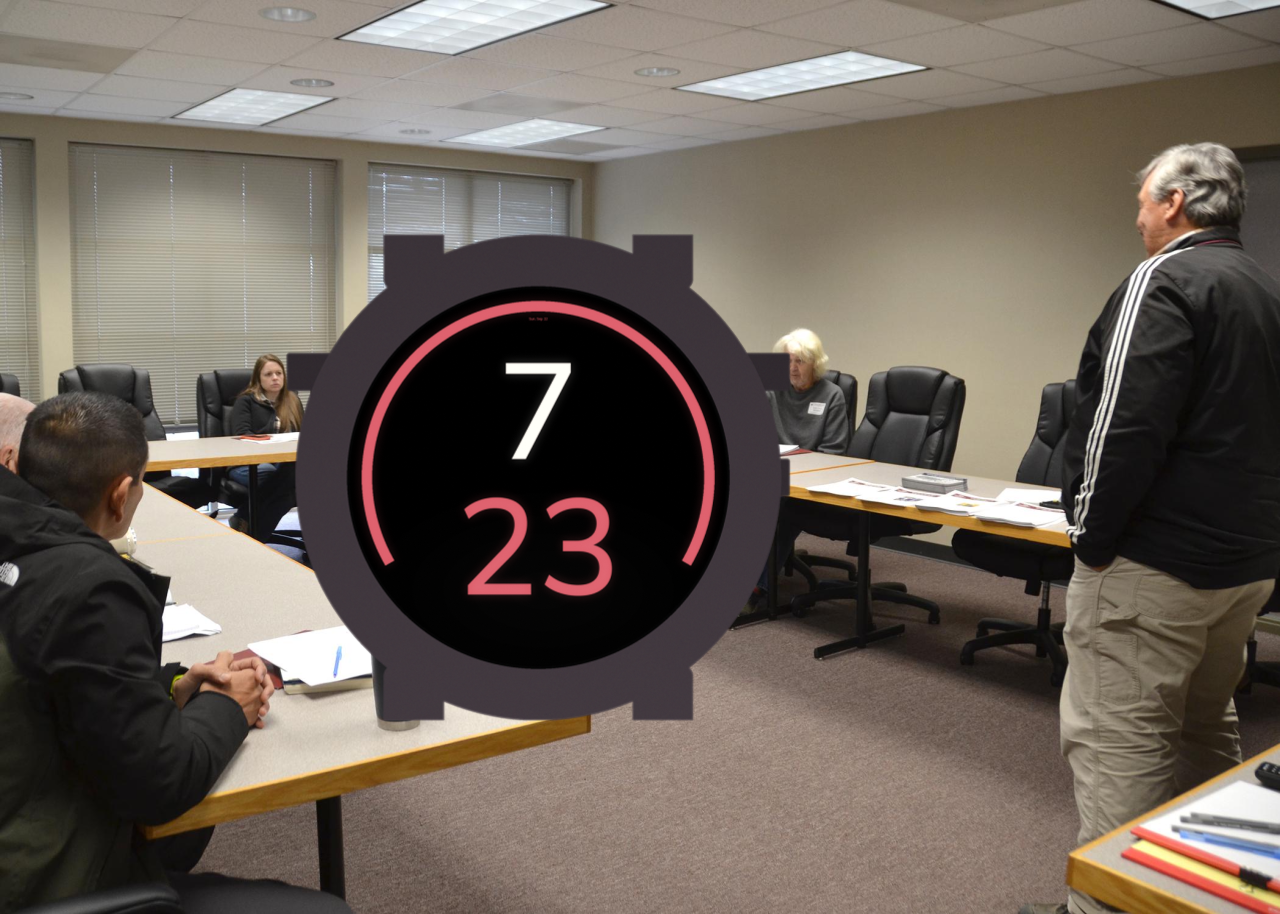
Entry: 7.23
